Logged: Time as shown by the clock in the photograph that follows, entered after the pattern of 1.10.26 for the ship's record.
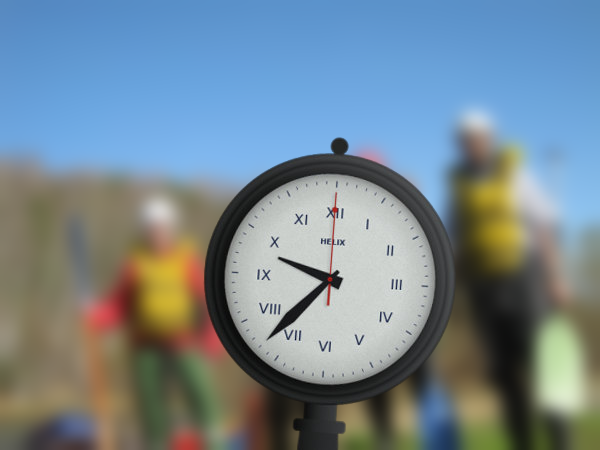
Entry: 9.37.00
